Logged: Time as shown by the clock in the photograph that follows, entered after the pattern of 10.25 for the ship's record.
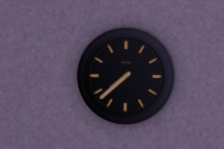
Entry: 7.38
